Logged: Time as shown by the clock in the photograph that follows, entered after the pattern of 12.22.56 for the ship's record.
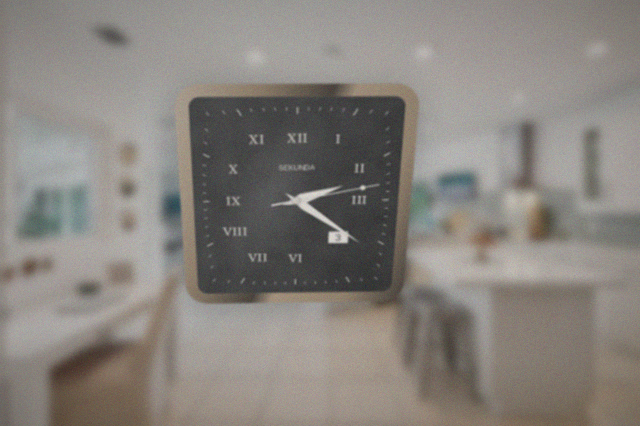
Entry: 2.21.13
